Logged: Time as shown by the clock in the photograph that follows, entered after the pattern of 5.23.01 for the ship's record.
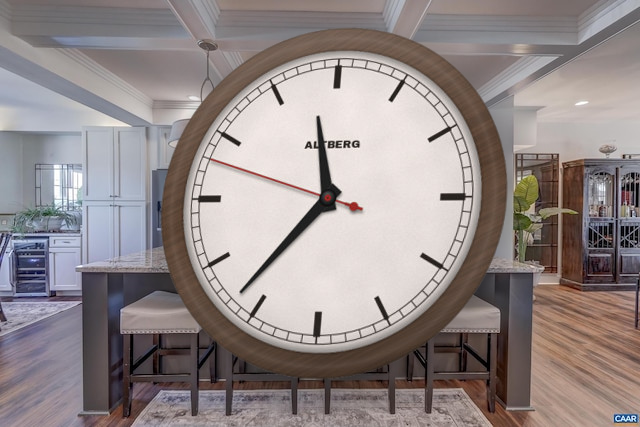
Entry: 11.36.48
